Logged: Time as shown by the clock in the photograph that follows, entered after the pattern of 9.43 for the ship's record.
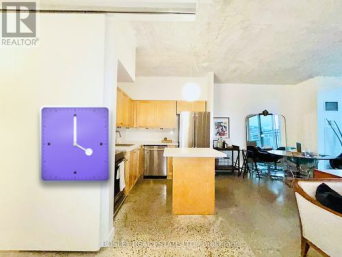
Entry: 4.00
